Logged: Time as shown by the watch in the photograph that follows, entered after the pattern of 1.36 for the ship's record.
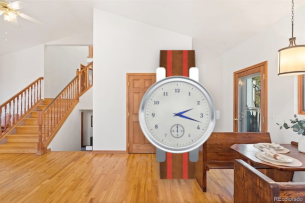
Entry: 2.18
